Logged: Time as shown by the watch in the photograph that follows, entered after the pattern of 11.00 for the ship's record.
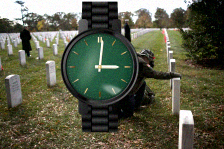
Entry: 3.01
